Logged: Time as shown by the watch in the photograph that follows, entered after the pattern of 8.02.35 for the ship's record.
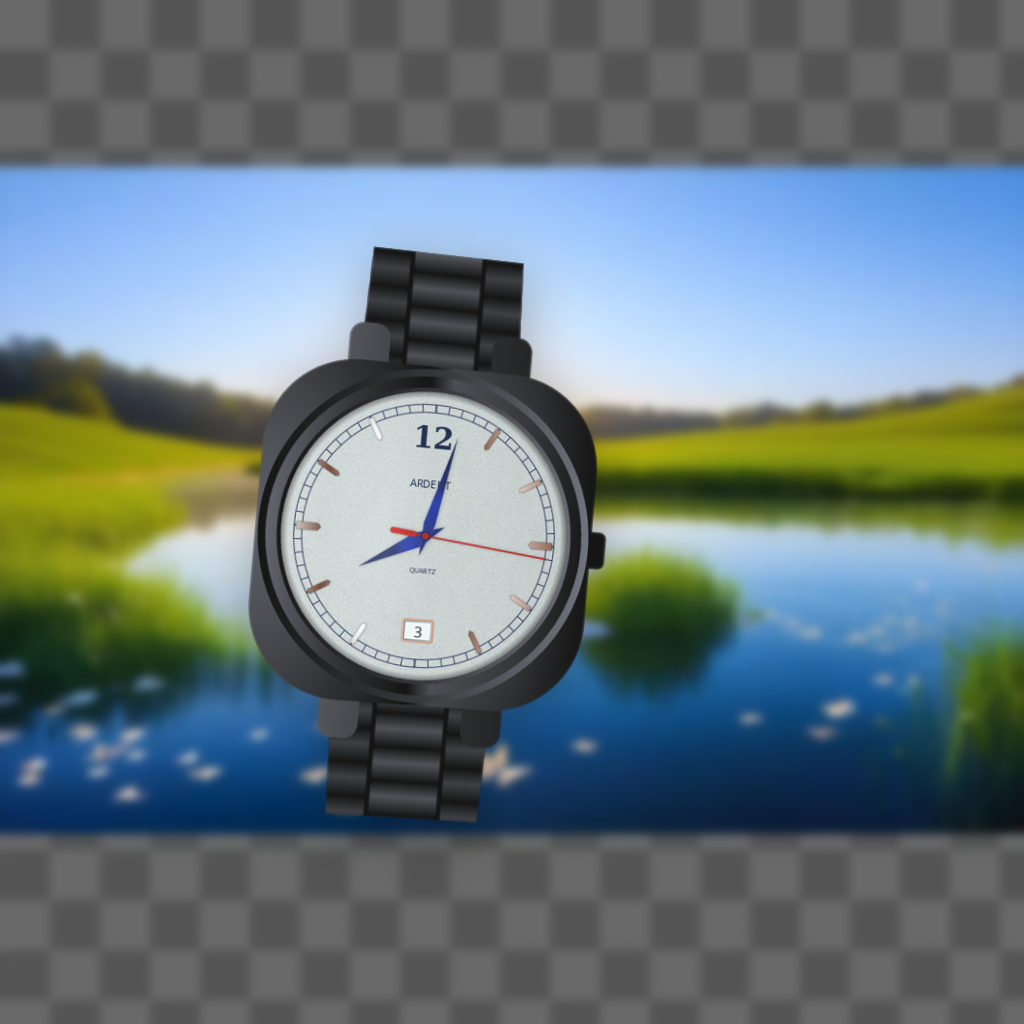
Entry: 8.02.16
